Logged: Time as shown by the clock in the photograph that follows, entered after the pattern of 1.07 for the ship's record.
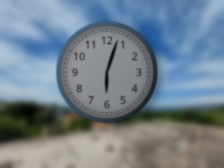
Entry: 6.03
